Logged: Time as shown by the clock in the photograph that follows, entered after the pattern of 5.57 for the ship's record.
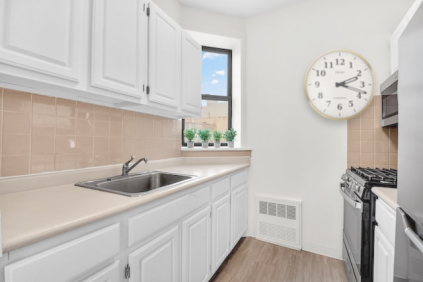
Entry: 2.18
